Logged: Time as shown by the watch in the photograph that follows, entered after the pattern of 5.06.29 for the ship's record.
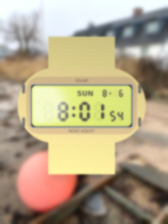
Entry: 8.01.54
